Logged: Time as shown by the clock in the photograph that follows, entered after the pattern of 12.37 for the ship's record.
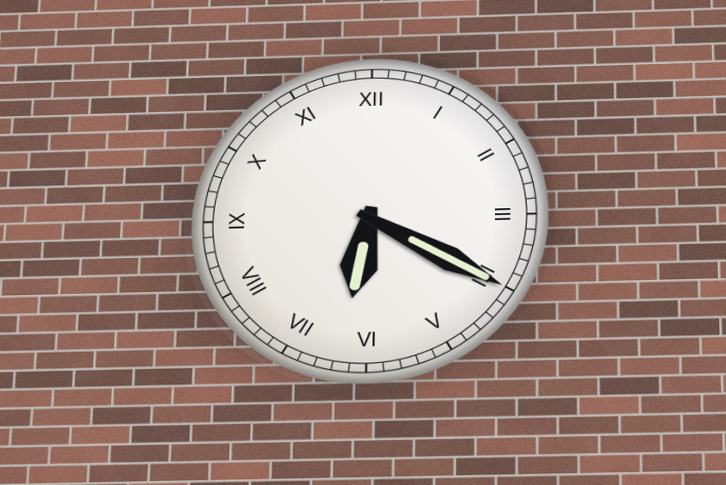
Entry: 6.20
